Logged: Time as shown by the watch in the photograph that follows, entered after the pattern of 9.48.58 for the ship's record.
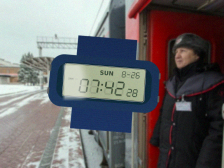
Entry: 7.42.28
